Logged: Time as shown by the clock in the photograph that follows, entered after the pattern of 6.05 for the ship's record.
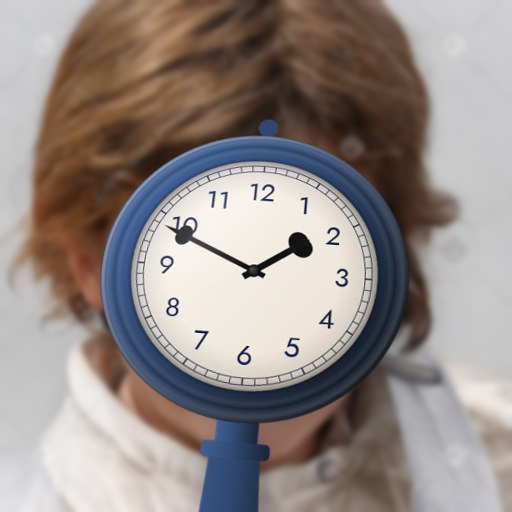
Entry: 1.49
